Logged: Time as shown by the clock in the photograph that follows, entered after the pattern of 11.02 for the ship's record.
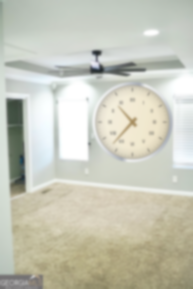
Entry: 10.37
